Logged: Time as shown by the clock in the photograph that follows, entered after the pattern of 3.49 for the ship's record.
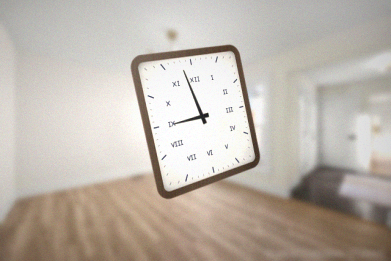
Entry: 8.58
